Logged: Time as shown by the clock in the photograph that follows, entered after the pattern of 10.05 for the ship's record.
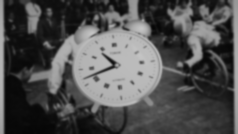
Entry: 10.42
